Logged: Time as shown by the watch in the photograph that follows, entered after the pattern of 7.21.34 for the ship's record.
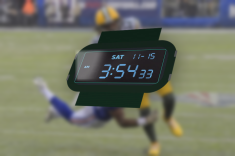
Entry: 3.54.33
